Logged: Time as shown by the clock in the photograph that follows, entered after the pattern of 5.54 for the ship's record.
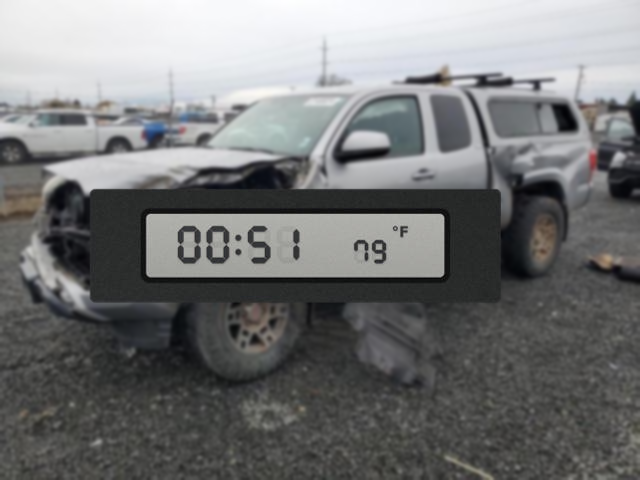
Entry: 0.51
